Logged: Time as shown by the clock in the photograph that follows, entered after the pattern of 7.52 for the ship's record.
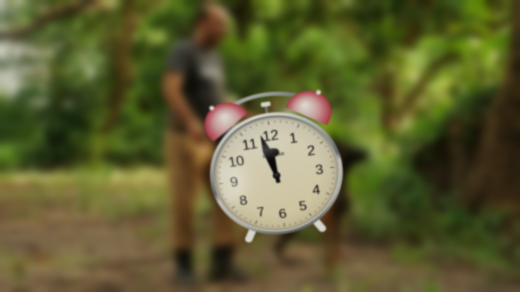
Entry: 11.58
